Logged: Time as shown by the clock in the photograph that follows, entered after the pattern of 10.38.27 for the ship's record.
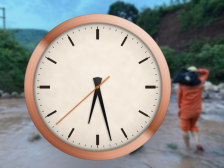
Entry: 6.27.38
